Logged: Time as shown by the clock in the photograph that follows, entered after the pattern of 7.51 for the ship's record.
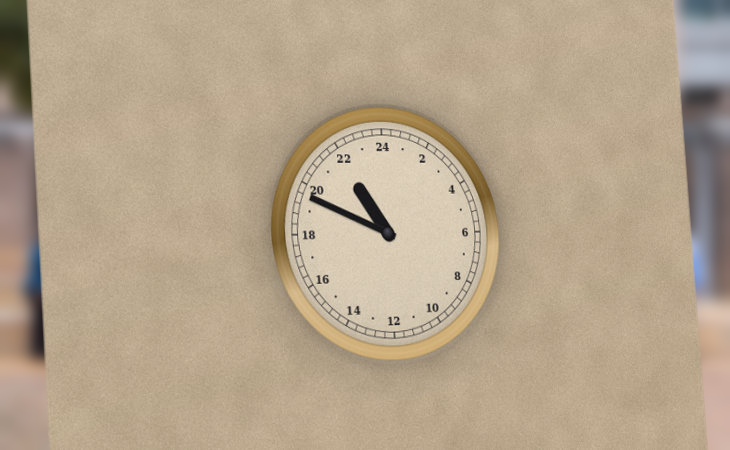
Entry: 21.49
